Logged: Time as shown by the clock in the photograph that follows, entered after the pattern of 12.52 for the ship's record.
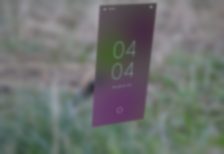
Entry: 4.04
